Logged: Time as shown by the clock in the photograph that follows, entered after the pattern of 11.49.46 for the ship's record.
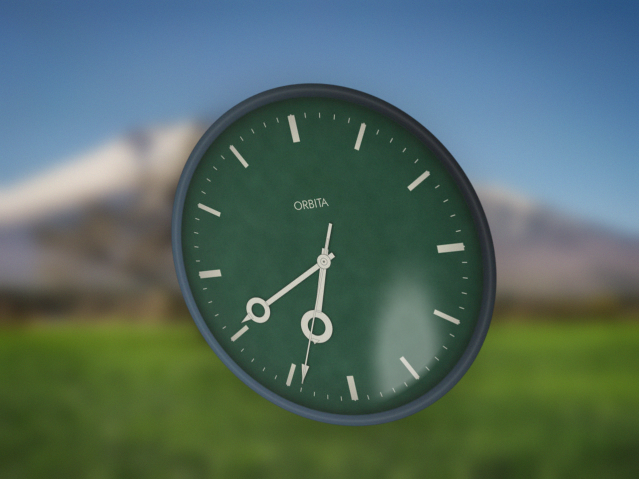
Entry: 6.40.34
